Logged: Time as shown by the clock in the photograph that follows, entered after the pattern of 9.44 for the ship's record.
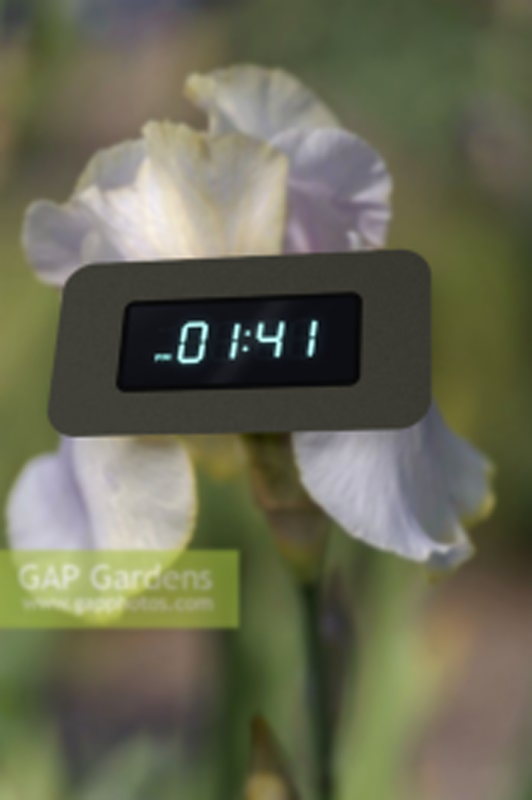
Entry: 1.41
